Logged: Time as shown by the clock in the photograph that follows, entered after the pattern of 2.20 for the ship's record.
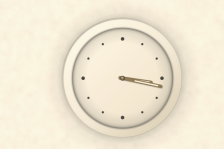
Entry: 3.17
